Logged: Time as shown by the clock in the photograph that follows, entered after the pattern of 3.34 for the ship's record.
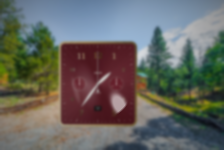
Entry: 1.36
